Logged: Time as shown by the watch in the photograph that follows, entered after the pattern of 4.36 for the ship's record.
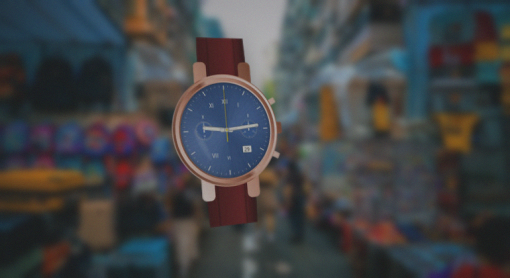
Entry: 9.14
